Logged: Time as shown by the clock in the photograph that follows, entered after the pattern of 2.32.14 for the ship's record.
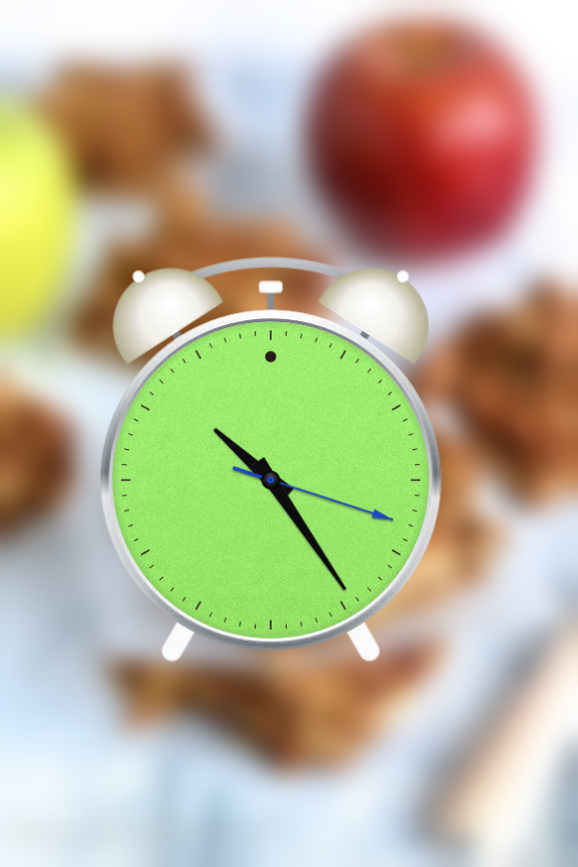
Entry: 10.24.18
